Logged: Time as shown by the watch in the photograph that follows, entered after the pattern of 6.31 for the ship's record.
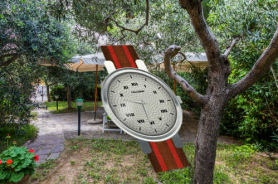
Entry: 9.31
